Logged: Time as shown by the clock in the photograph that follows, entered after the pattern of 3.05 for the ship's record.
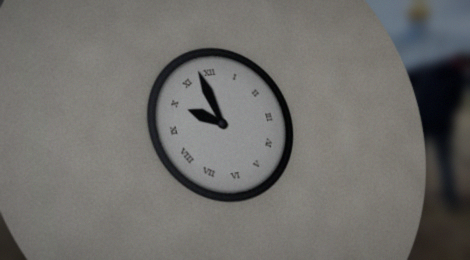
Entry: 9.58
